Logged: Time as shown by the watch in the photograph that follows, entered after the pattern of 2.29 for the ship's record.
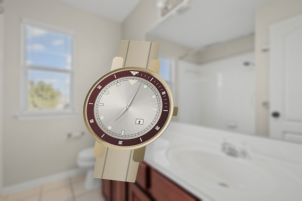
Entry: 7.03
